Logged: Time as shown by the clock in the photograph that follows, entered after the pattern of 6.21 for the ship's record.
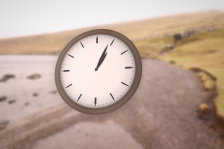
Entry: 1.04
